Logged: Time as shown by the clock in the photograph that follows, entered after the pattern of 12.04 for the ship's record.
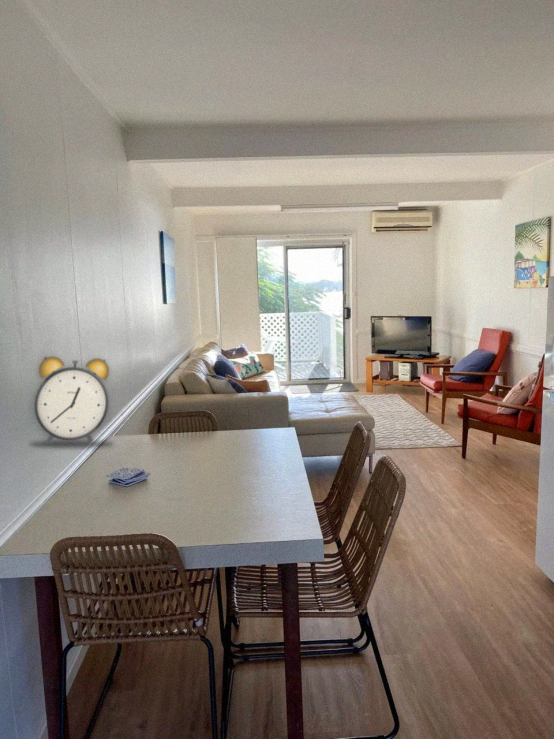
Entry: 12.38
